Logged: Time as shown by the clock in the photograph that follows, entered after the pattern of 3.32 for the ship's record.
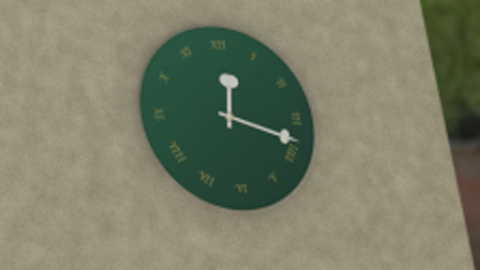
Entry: 12.18
